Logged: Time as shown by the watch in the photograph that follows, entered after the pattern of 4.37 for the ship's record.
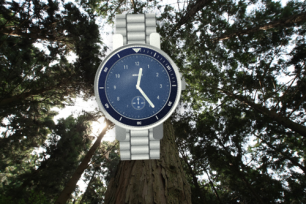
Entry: 12.24
